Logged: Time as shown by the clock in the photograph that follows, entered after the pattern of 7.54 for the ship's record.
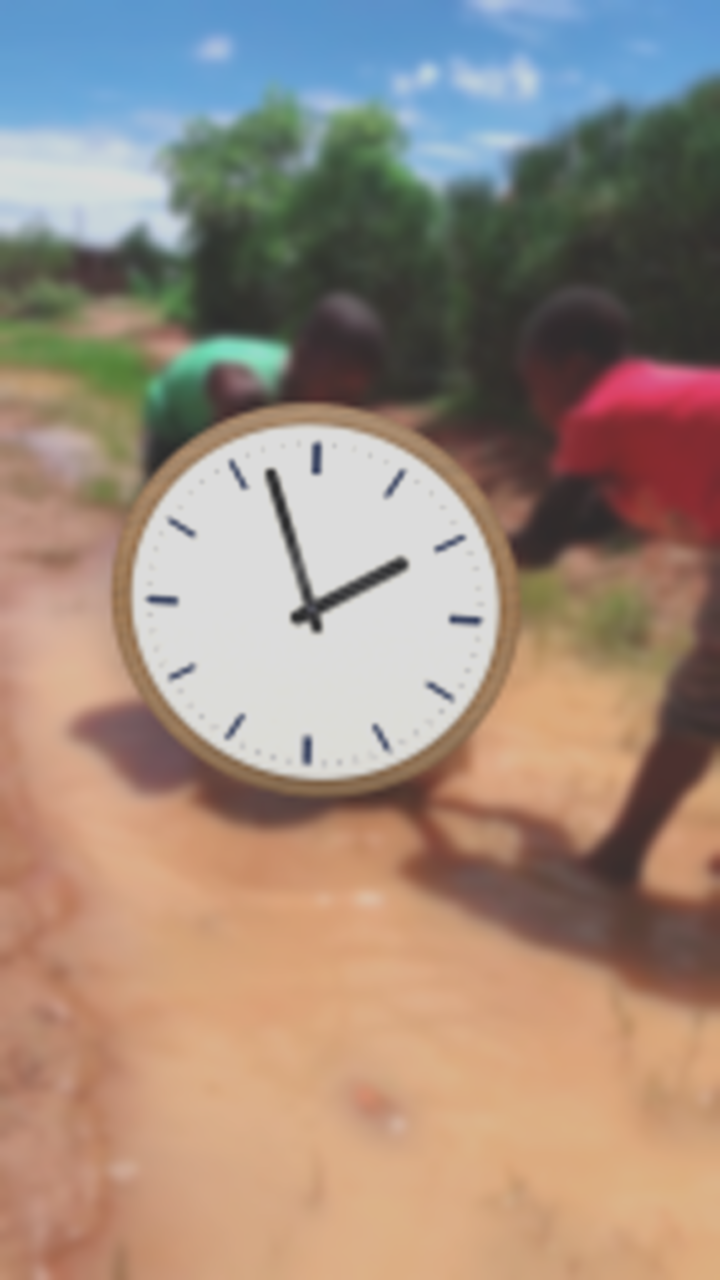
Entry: 1.57
